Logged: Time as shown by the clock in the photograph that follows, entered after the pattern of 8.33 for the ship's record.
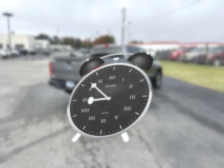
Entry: 8.52
